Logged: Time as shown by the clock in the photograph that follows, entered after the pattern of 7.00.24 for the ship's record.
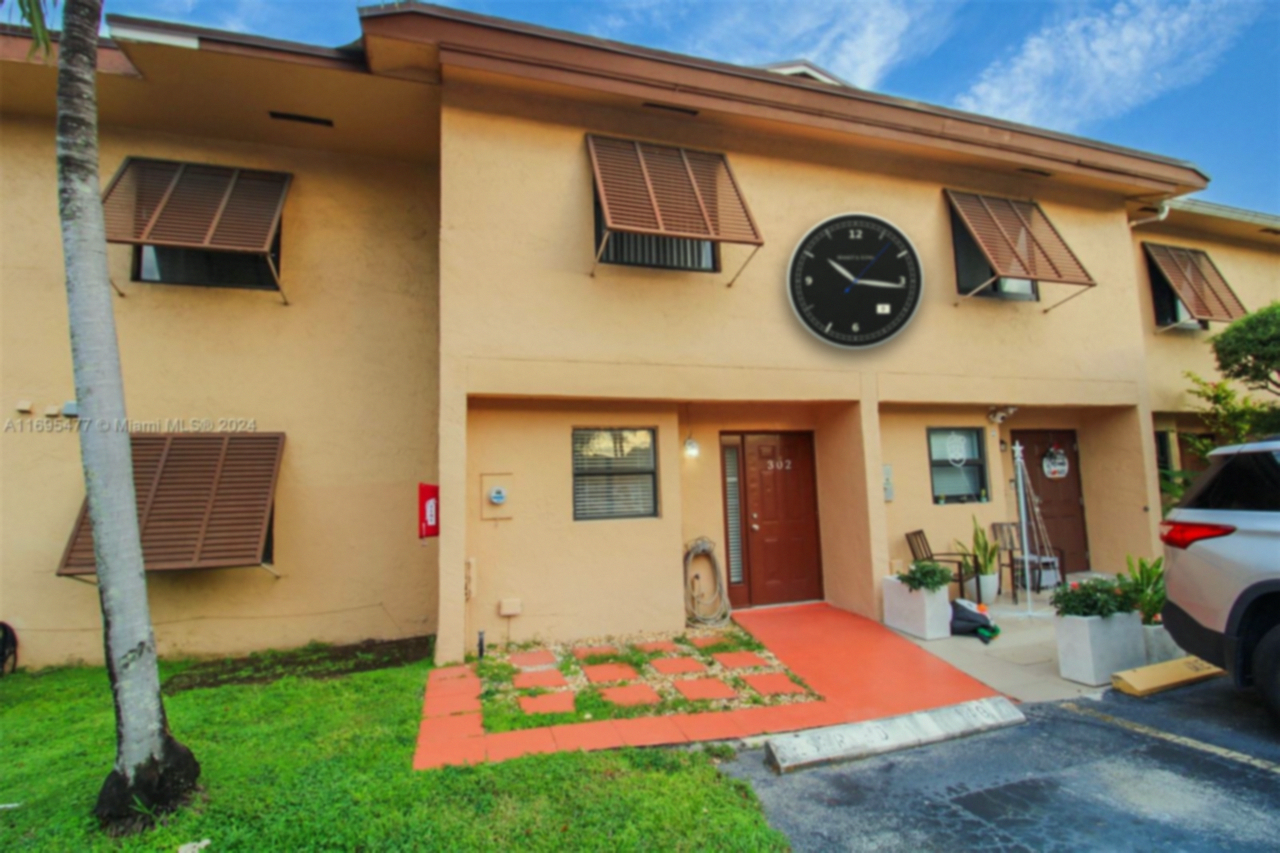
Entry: 10.16.07
